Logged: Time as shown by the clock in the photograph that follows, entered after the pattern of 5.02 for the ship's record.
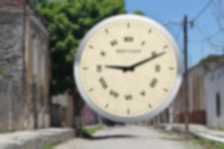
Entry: 9.11
